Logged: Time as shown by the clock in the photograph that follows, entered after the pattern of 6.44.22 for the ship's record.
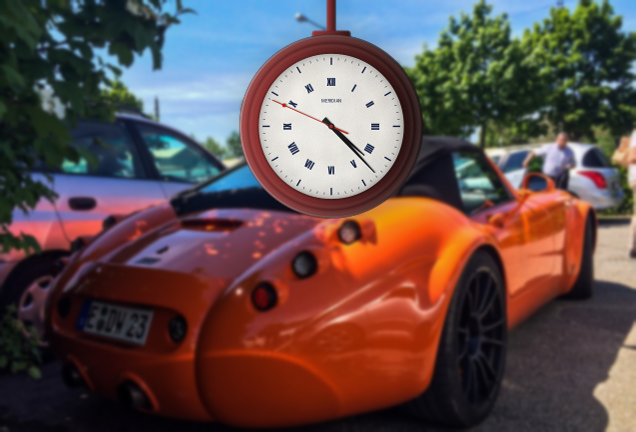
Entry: 4.22.49
